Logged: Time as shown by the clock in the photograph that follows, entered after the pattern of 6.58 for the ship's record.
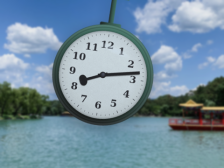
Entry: 8.13
